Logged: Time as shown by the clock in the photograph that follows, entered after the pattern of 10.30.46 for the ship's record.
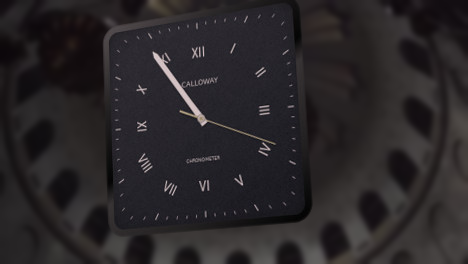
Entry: 10.54.19
